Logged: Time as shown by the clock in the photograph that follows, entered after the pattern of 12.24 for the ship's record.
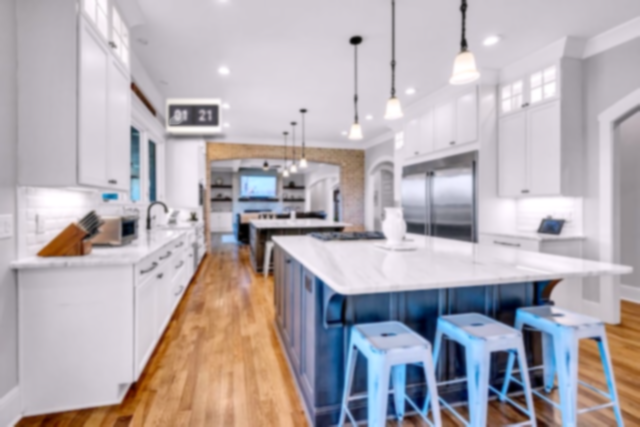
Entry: 1.21
